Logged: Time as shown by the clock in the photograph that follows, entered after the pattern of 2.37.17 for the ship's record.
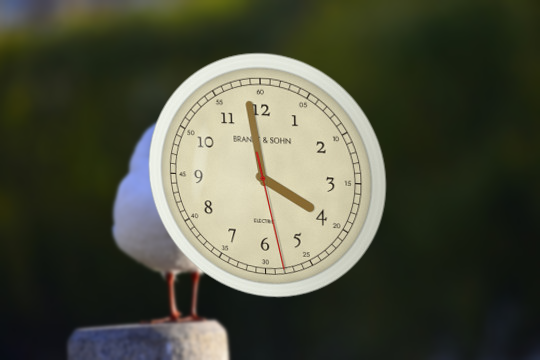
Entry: 3.58.28
